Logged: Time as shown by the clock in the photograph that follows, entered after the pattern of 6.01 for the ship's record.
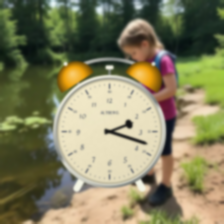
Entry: 2.18
